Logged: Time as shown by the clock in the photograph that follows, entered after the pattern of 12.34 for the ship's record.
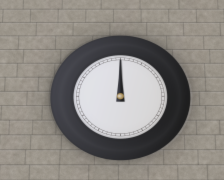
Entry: 12.00
